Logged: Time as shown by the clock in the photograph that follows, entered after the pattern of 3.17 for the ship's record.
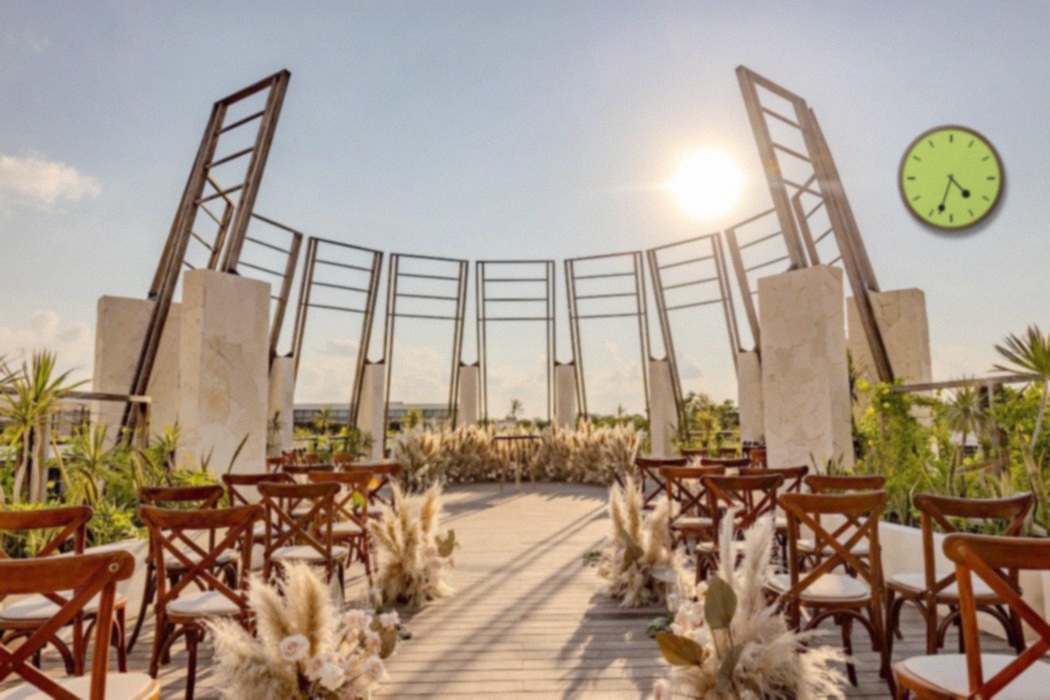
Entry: 4.33
